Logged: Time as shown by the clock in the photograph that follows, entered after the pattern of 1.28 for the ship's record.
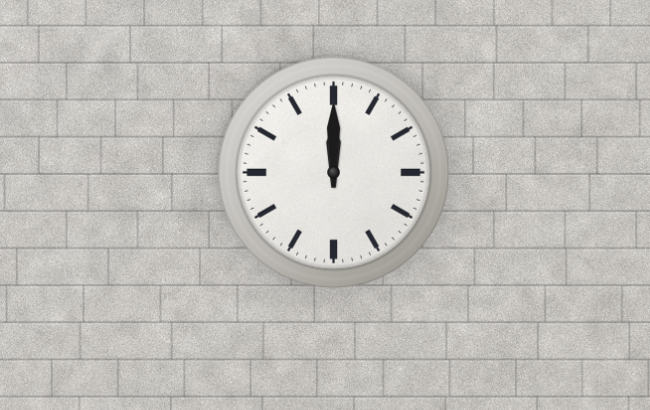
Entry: 12.00
